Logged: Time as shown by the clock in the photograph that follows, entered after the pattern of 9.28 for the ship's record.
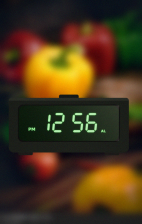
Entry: 12.56
